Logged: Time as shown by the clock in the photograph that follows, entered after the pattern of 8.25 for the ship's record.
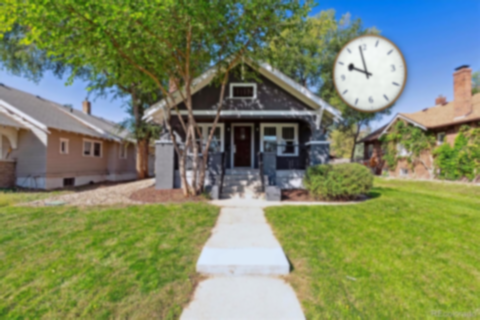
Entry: 9.59
